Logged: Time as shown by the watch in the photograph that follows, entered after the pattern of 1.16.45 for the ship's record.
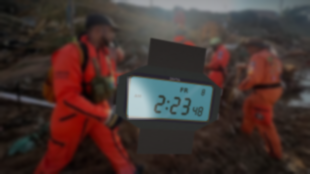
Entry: 2.23.48
